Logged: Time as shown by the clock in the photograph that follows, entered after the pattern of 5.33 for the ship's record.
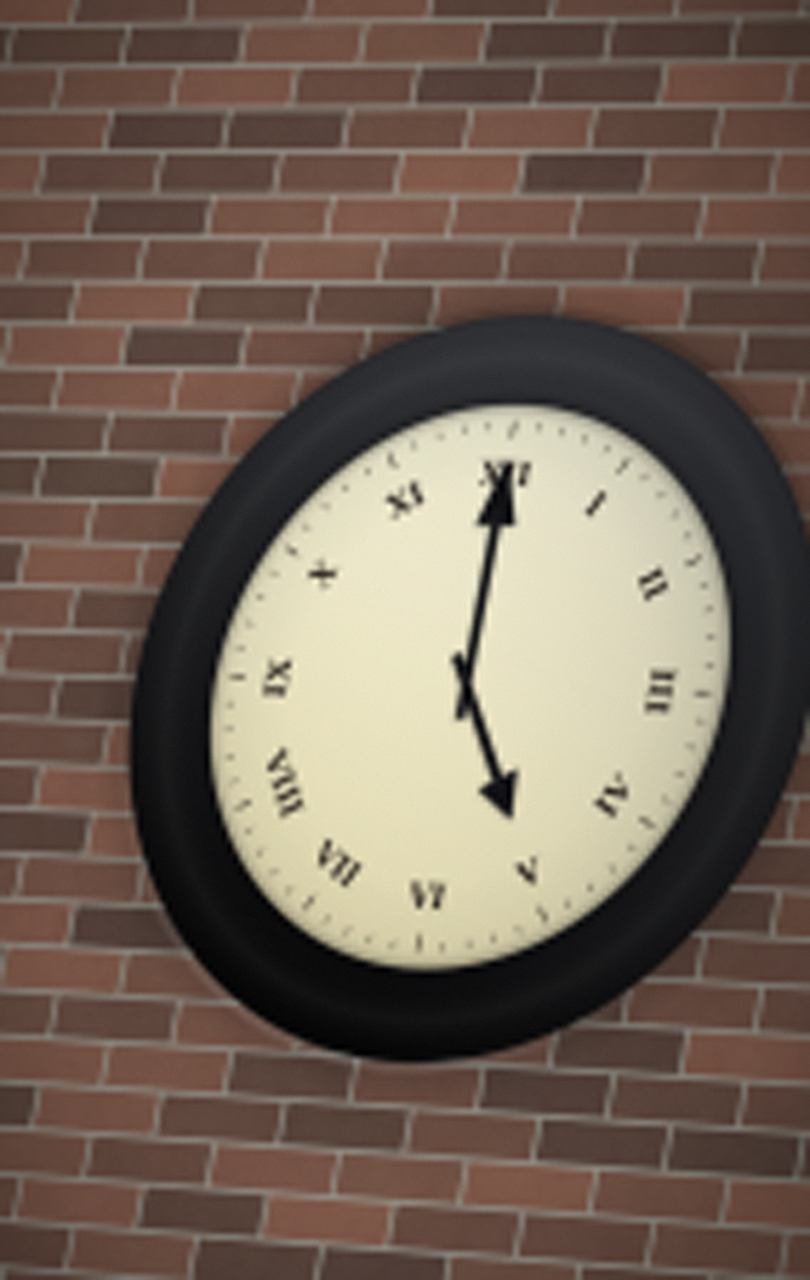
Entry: 5.00
